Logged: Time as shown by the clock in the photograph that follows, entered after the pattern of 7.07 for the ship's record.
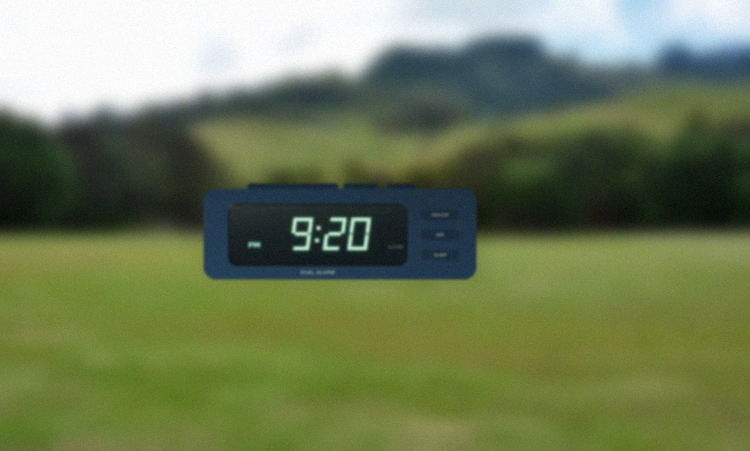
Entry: 9.20
